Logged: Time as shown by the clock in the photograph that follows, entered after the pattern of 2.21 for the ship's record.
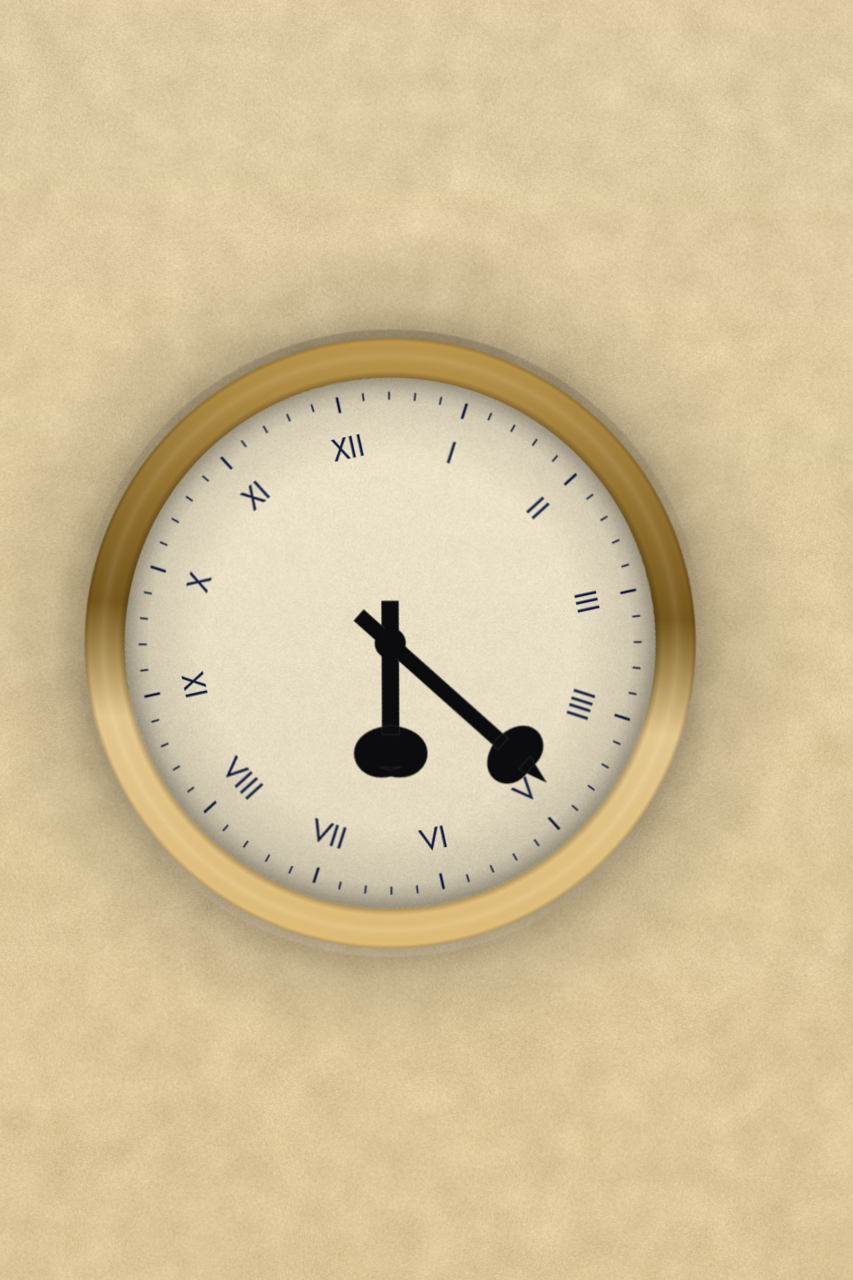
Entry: 6.24
